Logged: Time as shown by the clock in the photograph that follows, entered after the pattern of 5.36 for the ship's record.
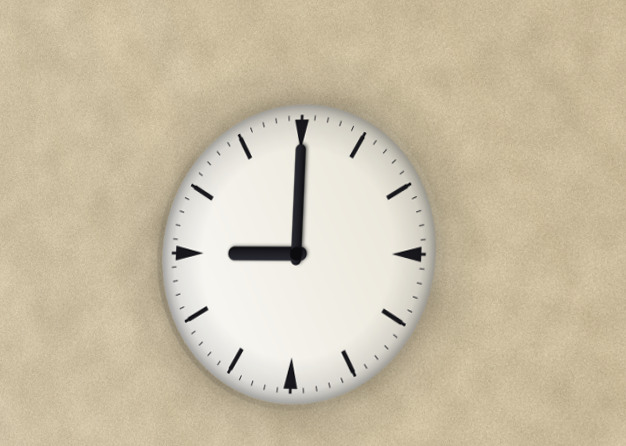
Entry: 9.00
